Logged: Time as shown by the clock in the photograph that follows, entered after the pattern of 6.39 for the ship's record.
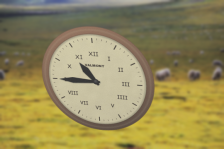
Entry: 10.45
